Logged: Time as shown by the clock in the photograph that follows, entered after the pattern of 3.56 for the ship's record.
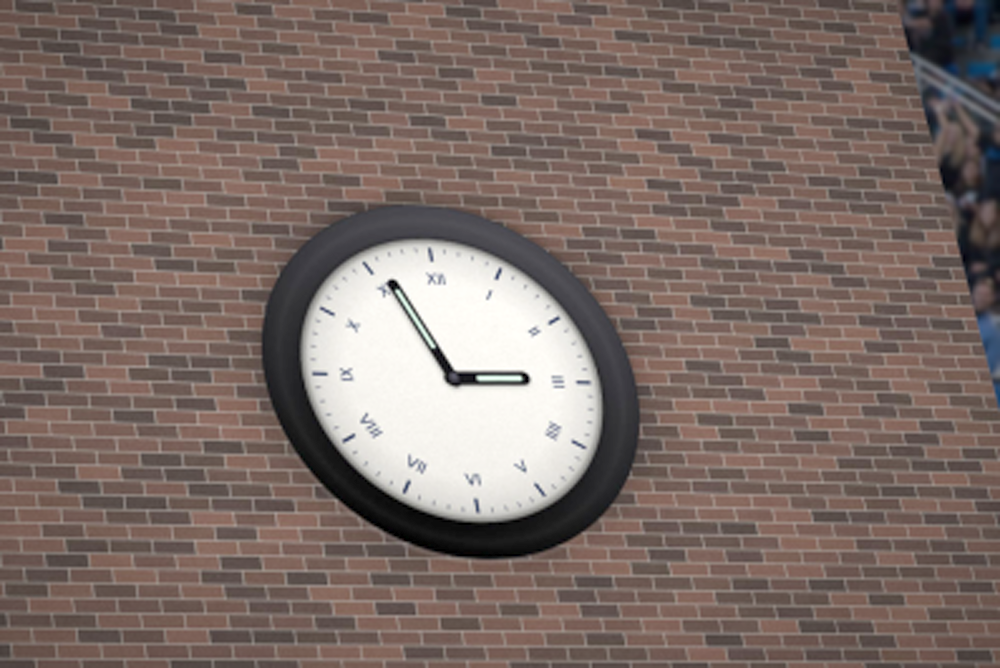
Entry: 2.56
